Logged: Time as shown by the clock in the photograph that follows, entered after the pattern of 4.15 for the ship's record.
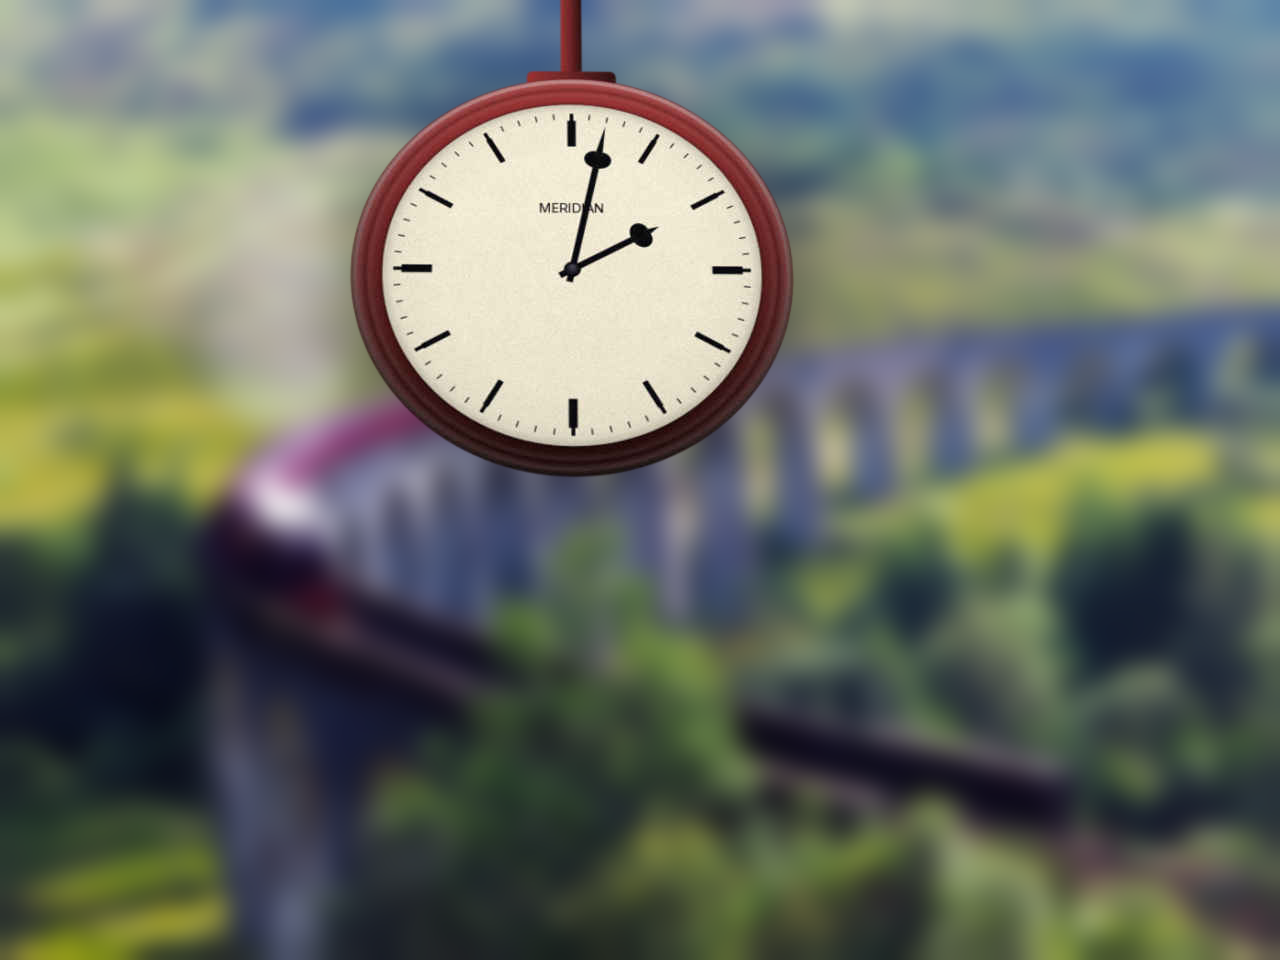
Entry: 2.02
